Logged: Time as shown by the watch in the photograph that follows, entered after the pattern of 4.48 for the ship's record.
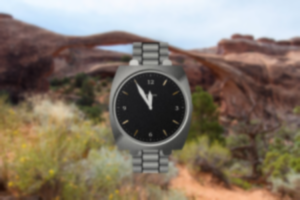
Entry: 11.55
